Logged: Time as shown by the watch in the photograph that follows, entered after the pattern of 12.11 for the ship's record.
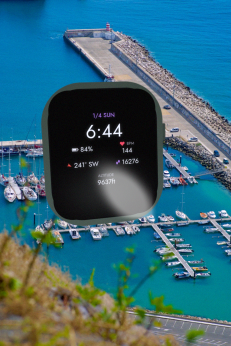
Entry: 6.44
